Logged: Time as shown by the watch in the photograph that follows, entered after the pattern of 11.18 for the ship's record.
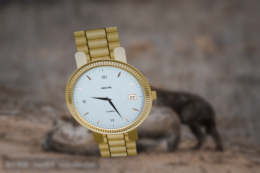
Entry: 9.26
